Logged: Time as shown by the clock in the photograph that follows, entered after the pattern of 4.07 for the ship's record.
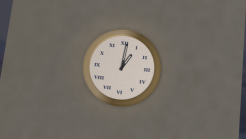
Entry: 1.01
